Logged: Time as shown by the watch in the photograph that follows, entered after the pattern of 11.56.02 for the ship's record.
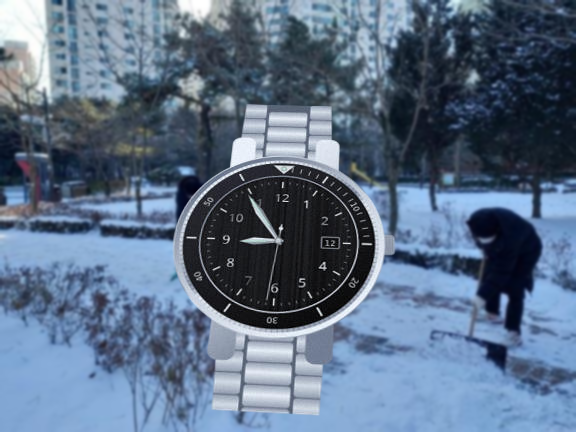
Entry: 8.54.31
